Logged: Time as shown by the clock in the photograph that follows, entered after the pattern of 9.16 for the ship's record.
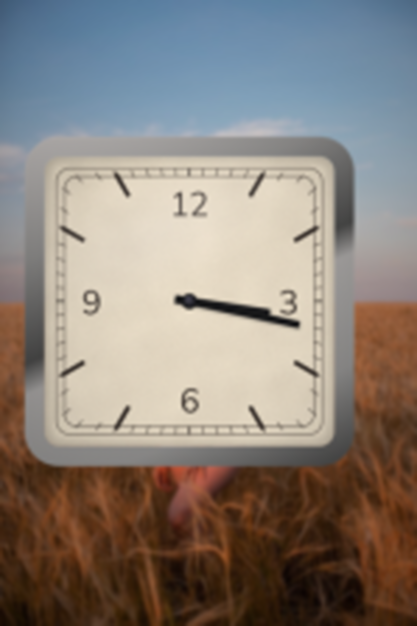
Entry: 3.17
